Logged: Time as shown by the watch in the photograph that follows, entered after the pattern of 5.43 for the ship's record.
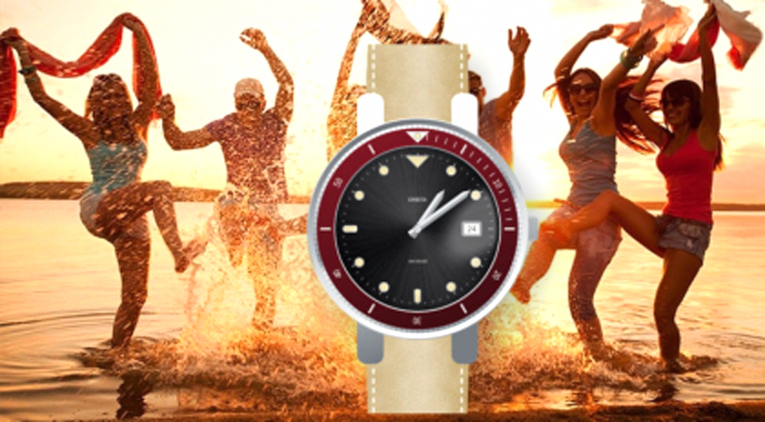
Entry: 1.09
